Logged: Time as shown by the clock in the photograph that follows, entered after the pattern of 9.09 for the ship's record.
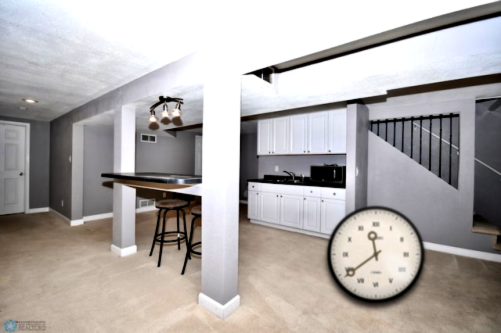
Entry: 11.39
